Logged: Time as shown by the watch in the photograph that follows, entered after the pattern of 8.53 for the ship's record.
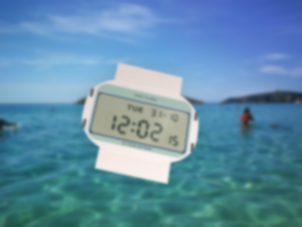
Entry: 12.02
